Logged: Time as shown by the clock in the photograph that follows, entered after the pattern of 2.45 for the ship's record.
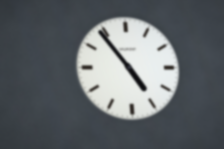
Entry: 4.54
